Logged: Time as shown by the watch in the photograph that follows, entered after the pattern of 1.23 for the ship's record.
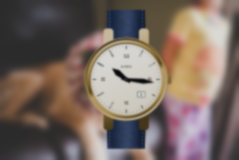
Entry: 10.16
